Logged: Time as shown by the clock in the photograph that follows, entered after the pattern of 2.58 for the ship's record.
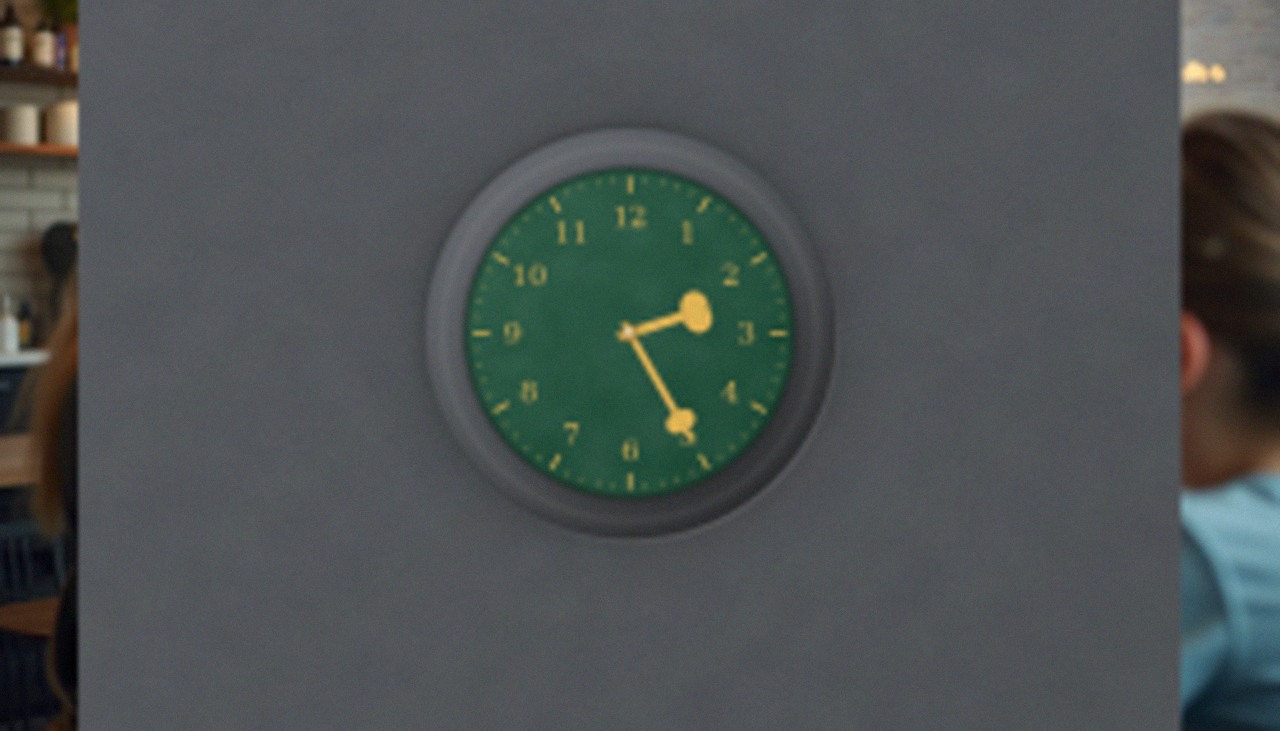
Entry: 2.25
